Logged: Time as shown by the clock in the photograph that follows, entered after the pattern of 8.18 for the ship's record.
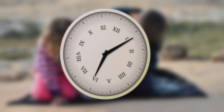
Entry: 6.06
